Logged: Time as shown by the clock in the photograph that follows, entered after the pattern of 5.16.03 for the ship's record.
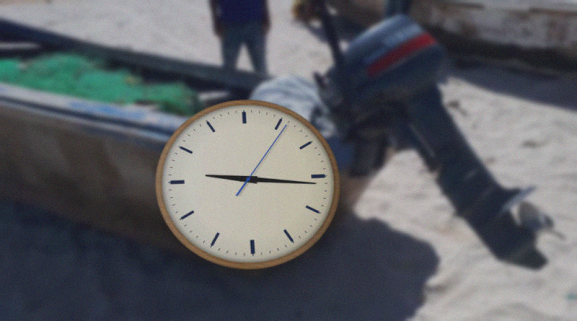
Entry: 9.16.06
